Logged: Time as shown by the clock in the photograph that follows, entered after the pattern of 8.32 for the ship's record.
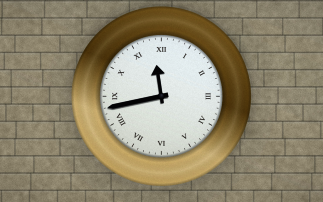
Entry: 11.43
